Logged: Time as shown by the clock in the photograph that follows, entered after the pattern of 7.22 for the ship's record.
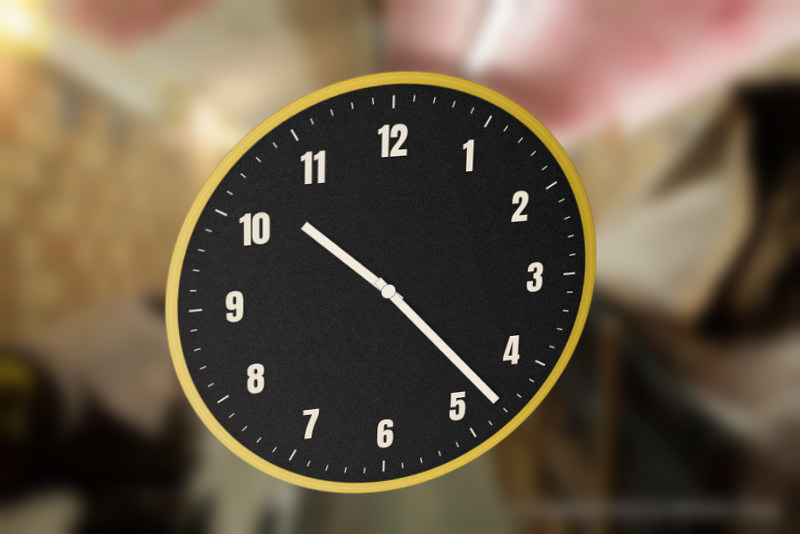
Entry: 10.23
